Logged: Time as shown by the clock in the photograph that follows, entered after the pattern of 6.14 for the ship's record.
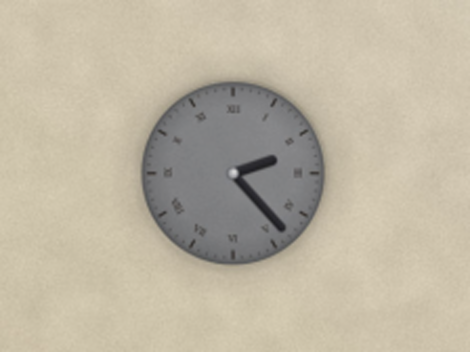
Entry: 2.23
